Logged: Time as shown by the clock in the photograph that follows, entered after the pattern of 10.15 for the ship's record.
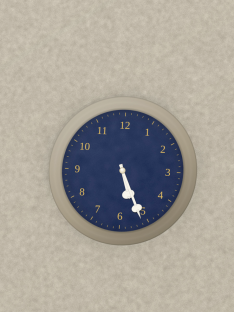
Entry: 5.26
